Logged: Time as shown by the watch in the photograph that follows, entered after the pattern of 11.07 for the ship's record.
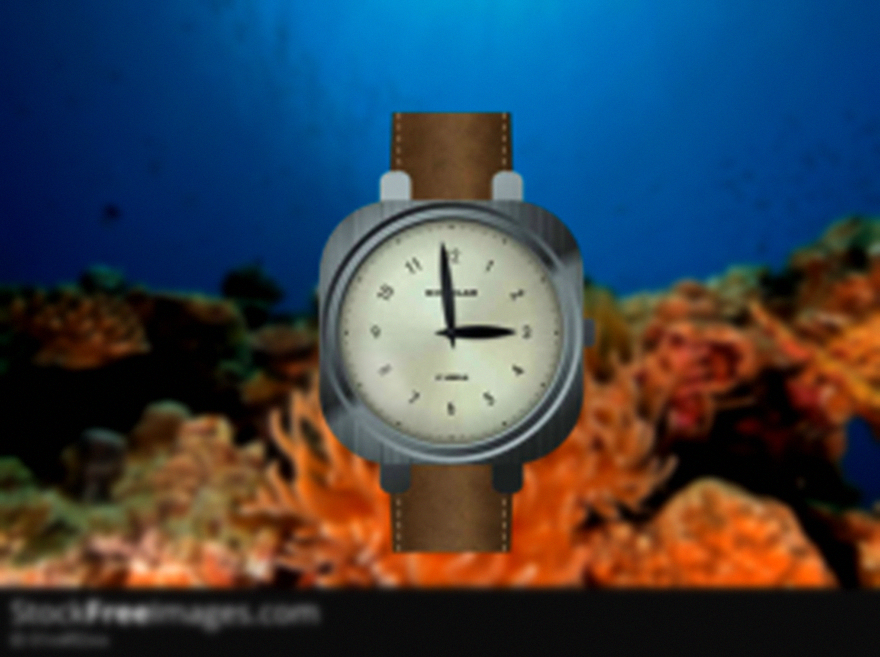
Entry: 2.59
